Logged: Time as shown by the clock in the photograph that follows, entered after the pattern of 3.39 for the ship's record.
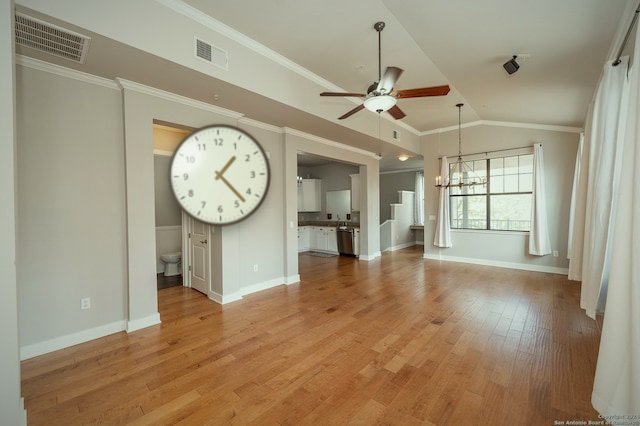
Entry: 1.23
